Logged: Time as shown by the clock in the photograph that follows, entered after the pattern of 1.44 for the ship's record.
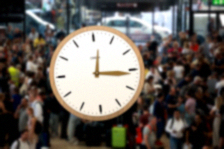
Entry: 12.16
